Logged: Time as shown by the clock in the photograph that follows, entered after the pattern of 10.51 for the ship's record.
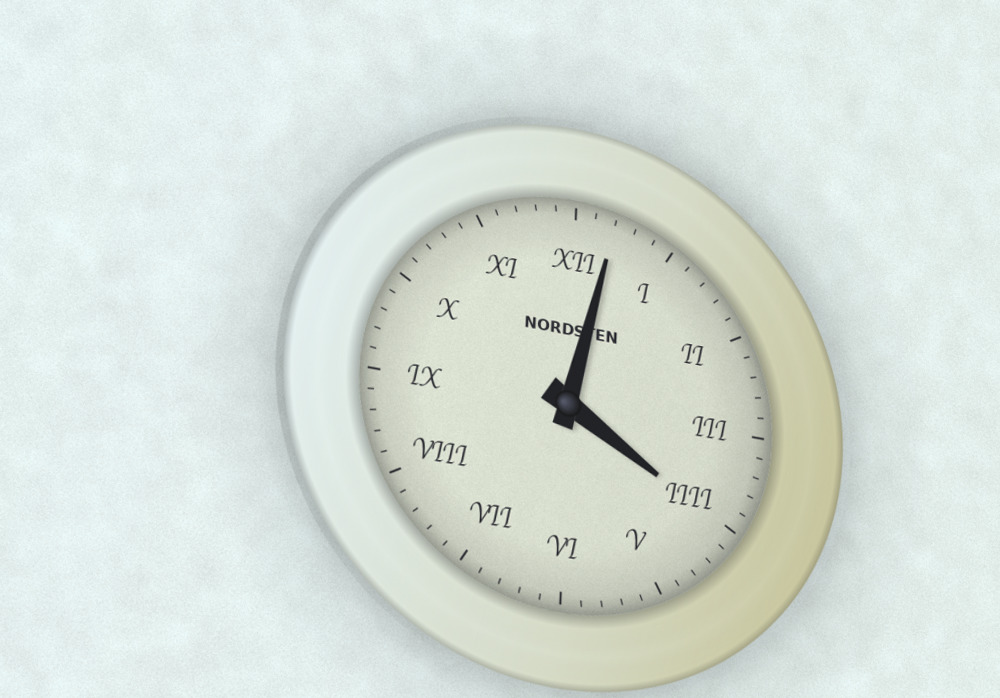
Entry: 4.02
